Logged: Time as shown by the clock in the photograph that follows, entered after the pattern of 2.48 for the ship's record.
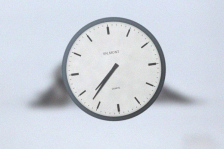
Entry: 7.37
